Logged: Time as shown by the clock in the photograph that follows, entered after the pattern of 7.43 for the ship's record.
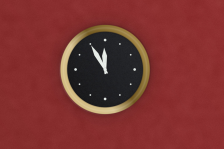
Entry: 11.55
